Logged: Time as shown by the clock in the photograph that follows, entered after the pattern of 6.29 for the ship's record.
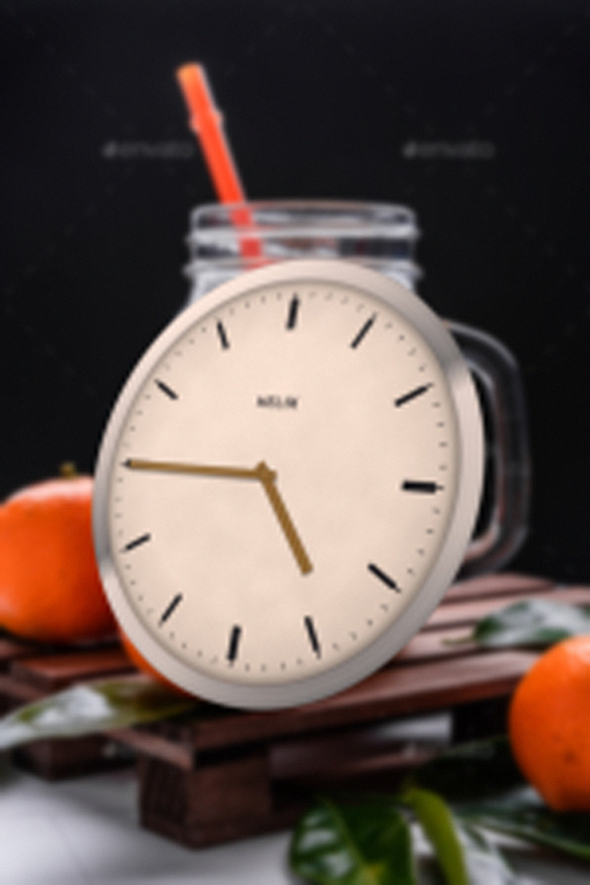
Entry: 4.45
